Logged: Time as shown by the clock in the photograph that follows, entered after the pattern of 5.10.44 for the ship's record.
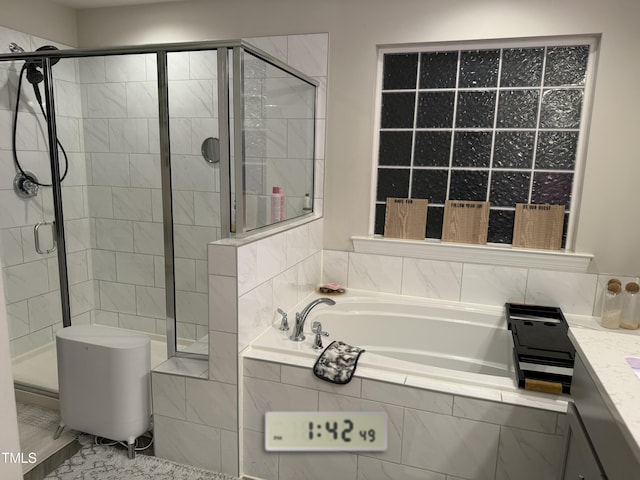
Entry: 1.42.49
